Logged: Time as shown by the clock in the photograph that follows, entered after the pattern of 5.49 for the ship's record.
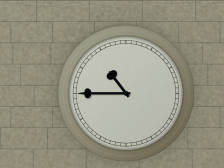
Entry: 10.45
